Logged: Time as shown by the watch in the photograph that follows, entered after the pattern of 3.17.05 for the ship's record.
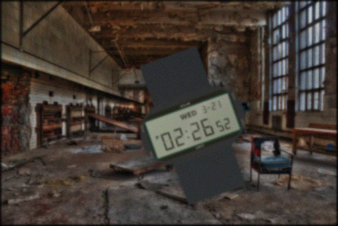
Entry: 2.26.52
